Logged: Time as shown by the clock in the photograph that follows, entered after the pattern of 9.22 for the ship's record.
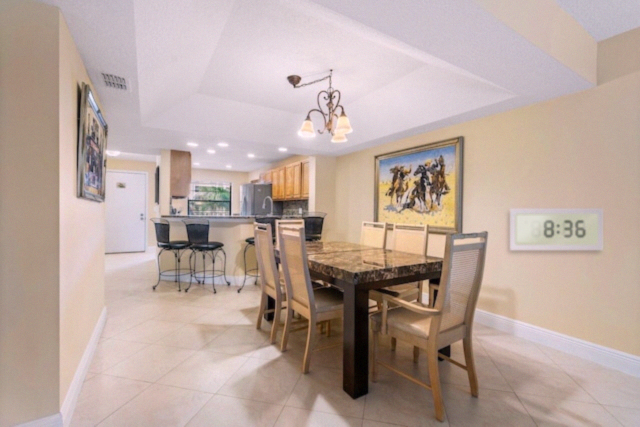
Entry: 8.36
